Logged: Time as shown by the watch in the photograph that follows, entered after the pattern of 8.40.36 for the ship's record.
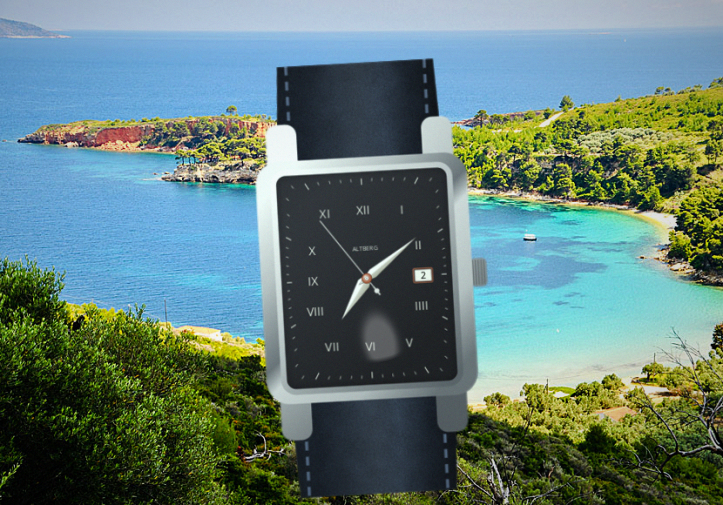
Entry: 7.08.54
